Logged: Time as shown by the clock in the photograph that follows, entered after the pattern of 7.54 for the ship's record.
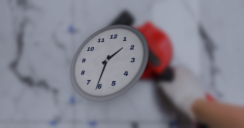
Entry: 1.31
